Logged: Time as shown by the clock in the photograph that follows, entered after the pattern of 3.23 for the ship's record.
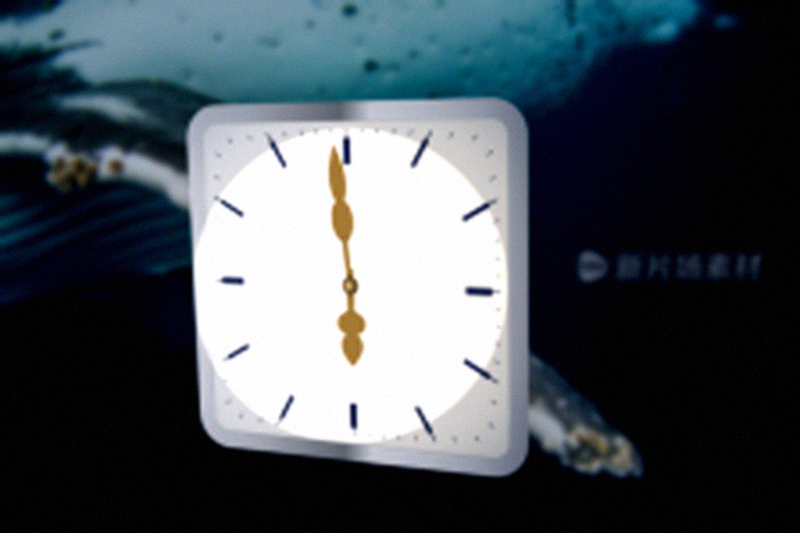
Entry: 5.59
